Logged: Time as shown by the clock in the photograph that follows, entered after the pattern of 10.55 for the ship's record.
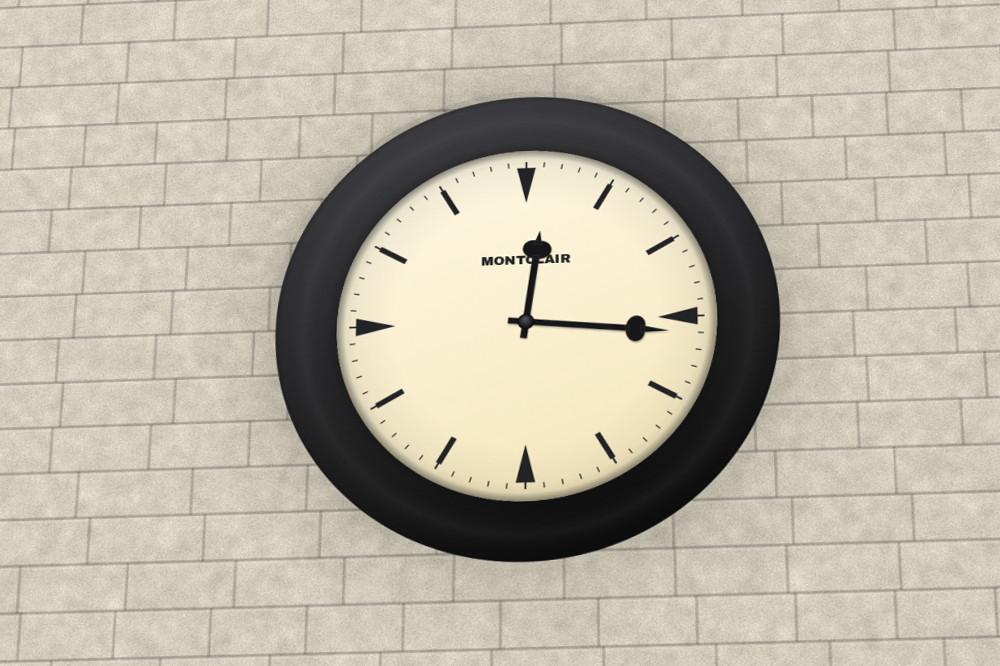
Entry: 12.16
